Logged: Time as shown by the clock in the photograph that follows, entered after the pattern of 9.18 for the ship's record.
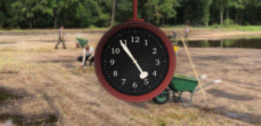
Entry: 4.54
